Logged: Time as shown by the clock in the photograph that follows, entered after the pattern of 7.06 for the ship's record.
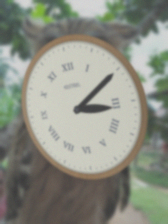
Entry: 3.10
